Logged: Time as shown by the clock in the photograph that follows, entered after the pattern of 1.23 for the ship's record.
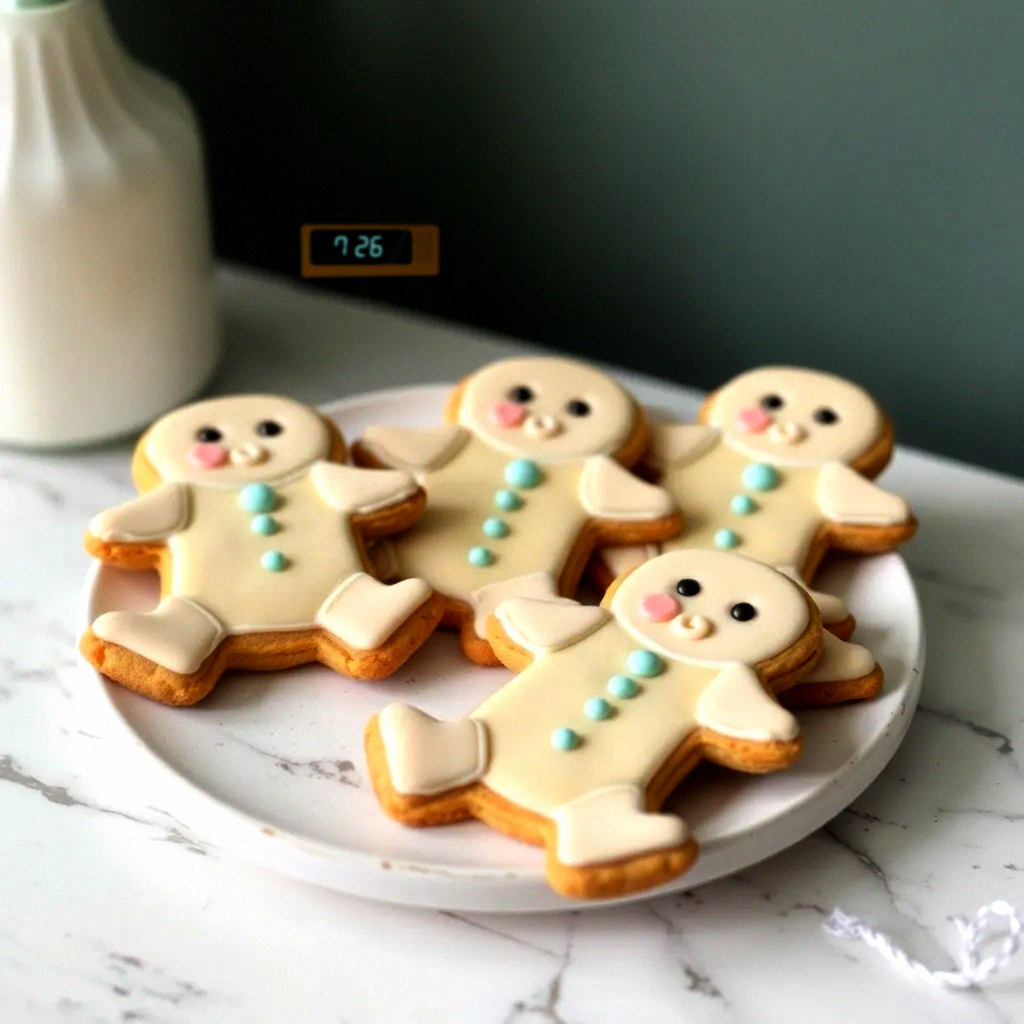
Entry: 7.26
